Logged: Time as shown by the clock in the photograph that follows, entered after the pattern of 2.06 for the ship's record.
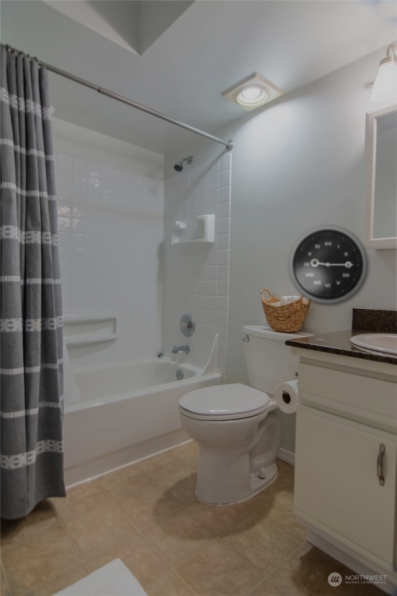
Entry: 9.15
